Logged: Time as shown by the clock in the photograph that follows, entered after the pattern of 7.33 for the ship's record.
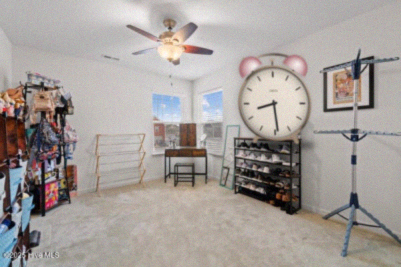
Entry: 8.29
